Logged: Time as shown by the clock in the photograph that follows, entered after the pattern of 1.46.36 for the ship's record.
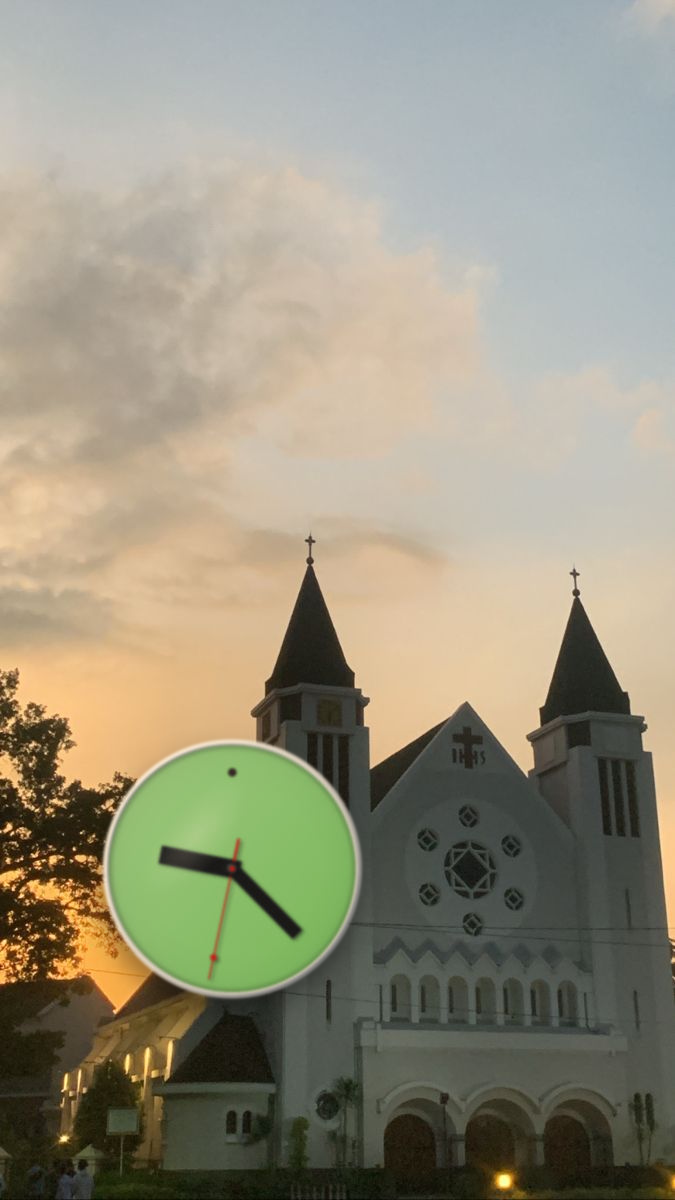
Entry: 9.22.32
